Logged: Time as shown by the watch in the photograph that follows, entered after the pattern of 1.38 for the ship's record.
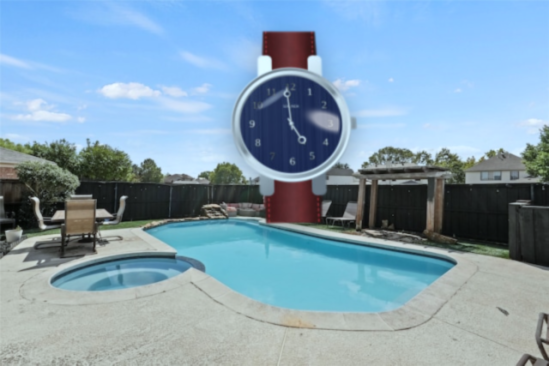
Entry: 4.59
